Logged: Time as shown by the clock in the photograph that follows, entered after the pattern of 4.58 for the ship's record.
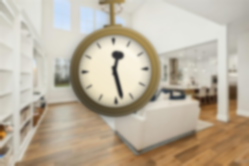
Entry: 12.28
